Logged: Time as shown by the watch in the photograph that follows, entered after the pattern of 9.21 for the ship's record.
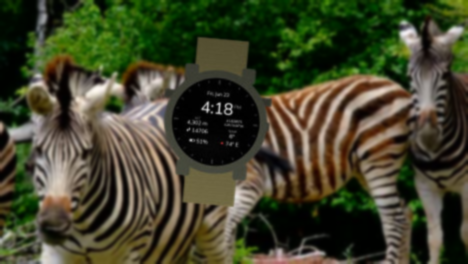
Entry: 4.18
